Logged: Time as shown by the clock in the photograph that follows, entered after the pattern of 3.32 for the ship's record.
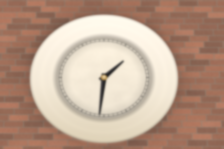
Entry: 1.31
